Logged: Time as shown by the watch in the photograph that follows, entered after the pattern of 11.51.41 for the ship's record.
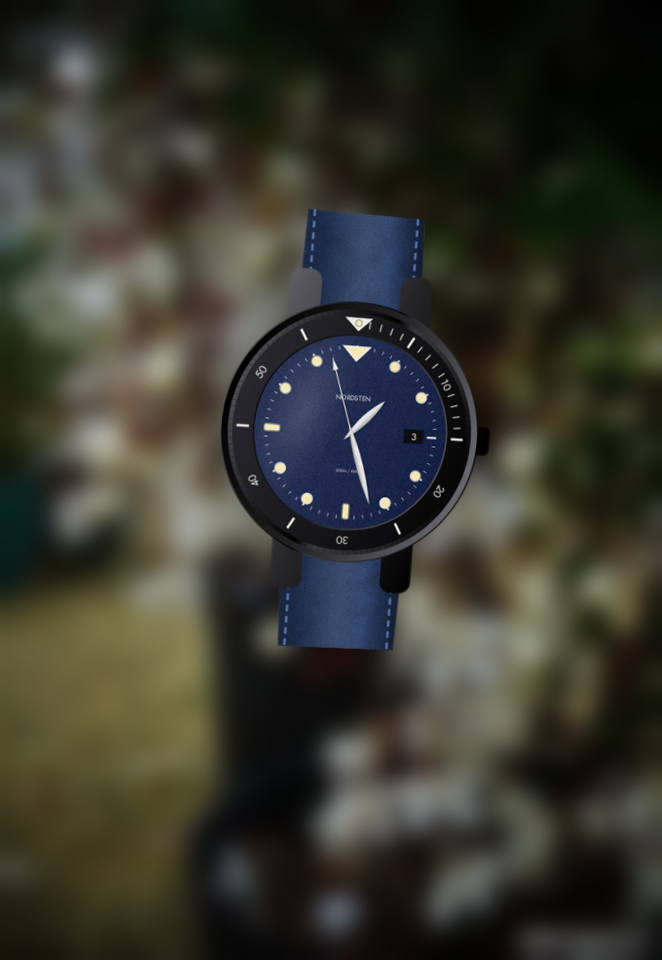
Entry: 1.26.57
